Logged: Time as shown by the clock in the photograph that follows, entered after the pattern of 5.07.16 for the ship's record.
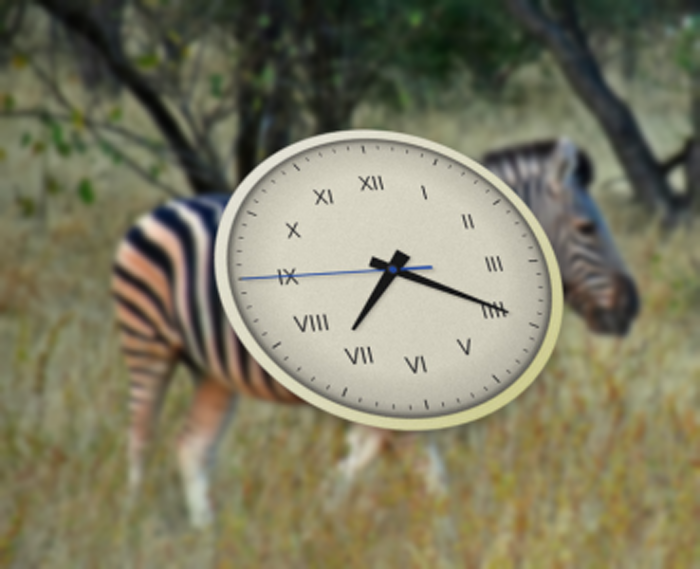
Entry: 7.19.45
